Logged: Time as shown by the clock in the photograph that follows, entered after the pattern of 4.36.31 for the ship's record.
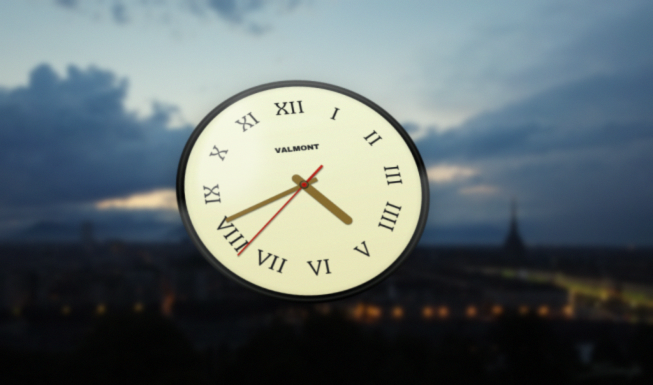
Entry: 4.41.38
